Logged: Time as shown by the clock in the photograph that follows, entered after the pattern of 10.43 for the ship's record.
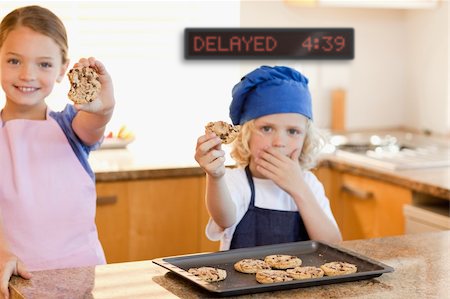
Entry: 4.39
